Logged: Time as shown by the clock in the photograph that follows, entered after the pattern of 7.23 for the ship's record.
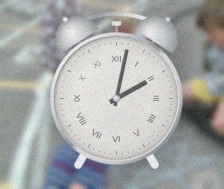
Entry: 2.02
